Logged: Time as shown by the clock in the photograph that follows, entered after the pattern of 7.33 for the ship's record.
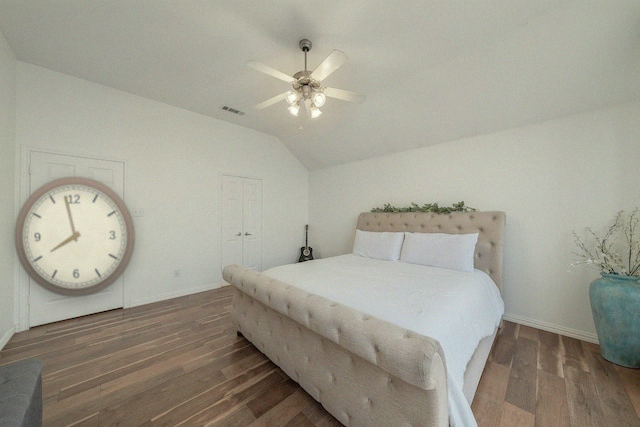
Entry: 7.58
